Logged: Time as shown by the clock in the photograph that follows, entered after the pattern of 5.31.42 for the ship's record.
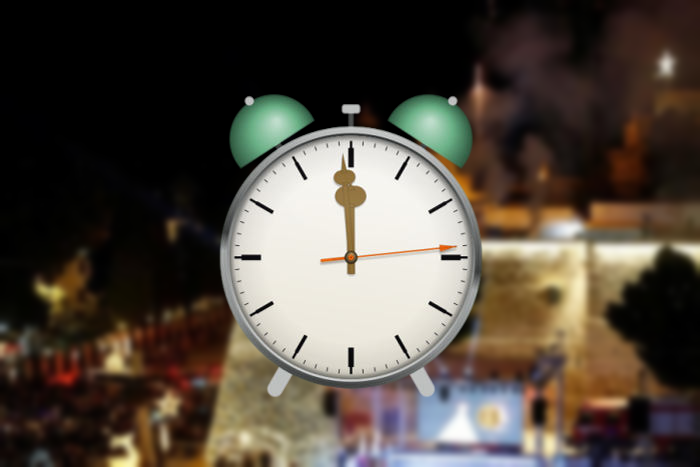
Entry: 11.59.14
